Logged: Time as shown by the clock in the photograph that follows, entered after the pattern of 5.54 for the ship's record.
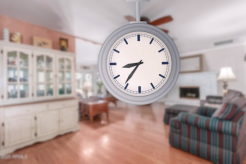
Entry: 8.36
